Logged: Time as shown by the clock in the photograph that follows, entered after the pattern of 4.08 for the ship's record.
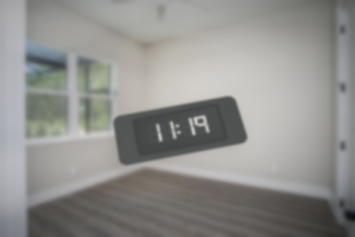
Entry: 11.19
